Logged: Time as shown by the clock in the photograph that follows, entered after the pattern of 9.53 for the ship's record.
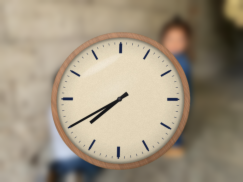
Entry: 7.40
